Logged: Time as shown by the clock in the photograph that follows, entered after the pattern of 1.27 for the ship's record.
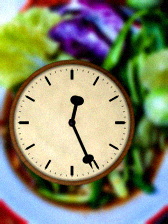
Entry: 12.26
